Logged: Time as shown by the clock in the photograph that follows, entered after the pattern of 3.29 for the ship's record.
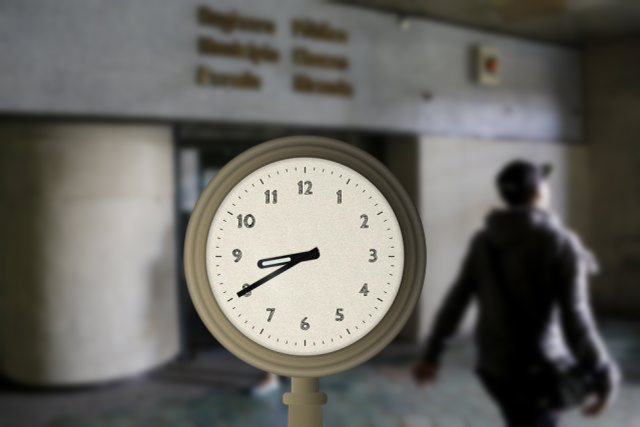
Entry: 8.40
